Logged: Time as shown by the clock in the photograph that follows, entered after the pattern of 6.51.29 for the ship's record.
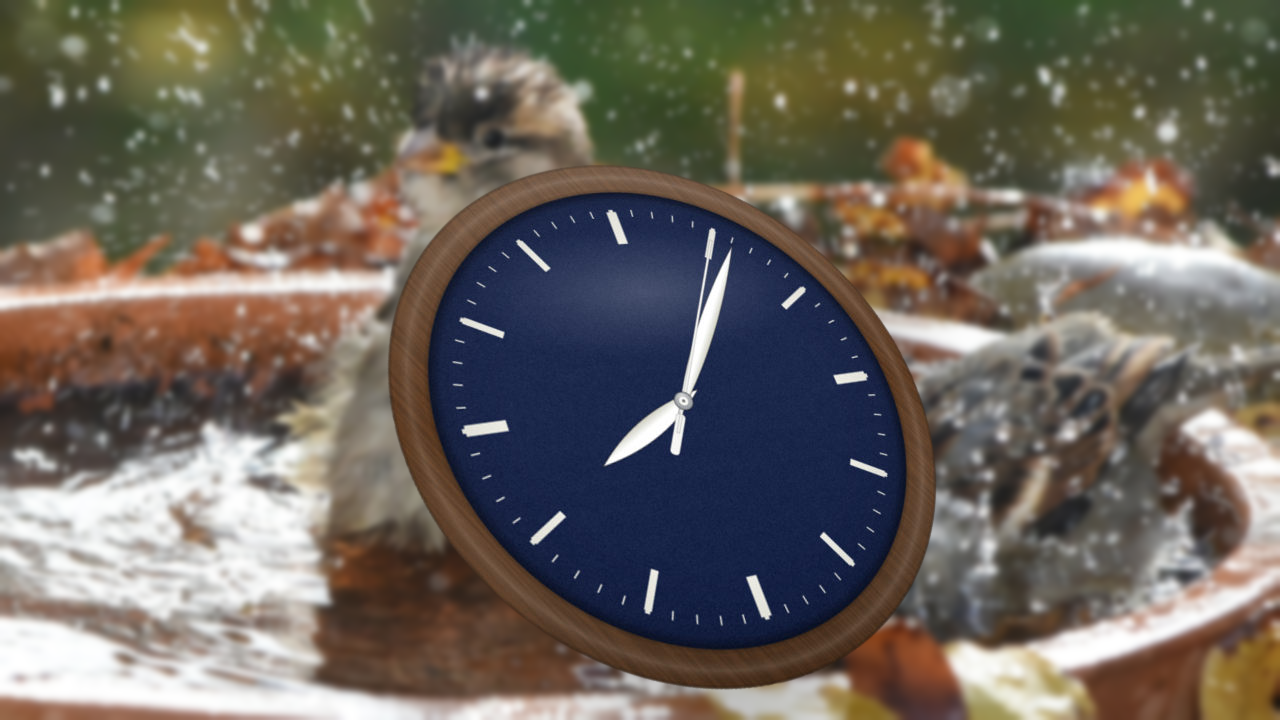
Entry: 8.06.05
